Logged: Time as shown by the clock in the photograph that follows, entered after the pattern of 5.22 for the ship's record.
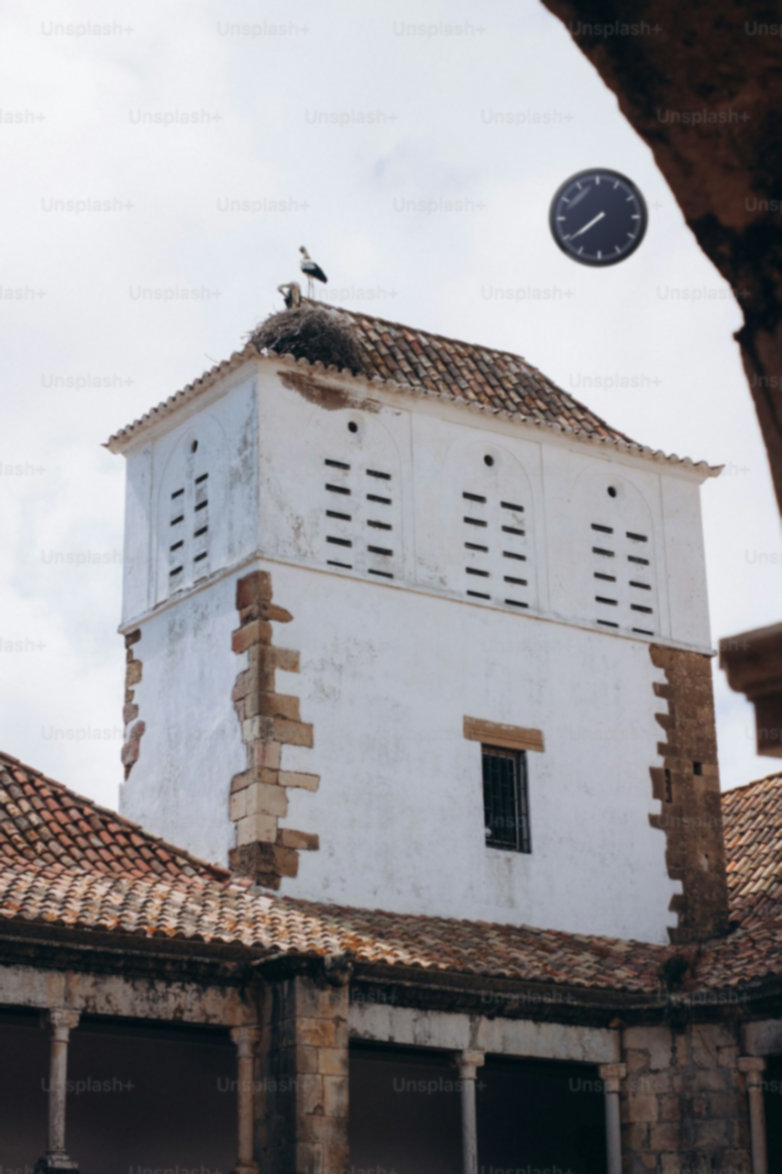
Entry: 7.39
